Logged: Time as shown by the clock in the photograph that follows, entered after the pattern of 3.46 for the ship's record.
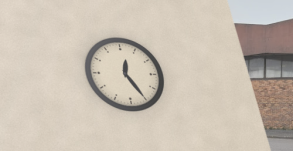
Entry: 12.25
